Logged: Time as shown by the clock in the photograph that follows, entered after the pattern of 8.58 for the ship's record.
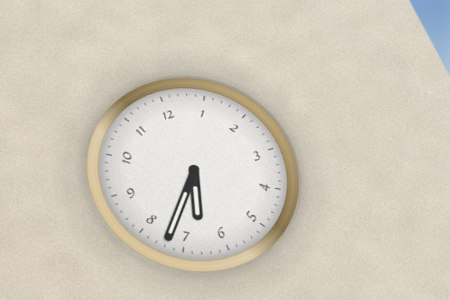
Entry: 6.37
